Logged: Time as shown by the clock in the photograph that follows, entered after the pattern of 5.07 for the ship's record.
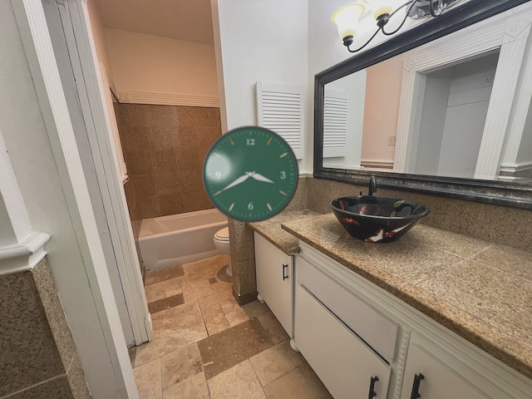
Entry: 3.40
